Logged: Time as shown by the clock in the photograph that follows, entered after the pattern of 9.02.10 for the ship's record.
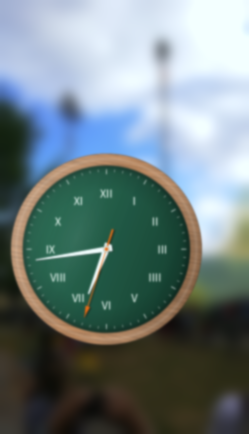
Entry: 6.43.33
